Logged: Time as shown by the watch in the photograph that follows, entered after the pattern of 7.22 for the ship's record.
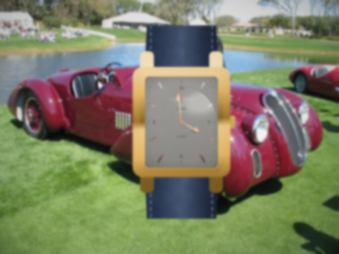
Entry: 3.59
